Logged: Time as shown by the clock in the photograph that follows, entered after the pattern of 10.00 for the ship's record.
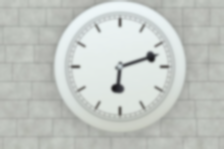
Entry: 6.12
